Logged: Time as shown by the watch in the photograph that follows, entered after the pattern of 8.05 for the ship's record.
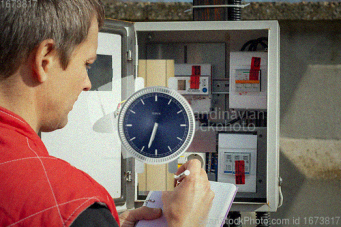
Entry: 6.33
